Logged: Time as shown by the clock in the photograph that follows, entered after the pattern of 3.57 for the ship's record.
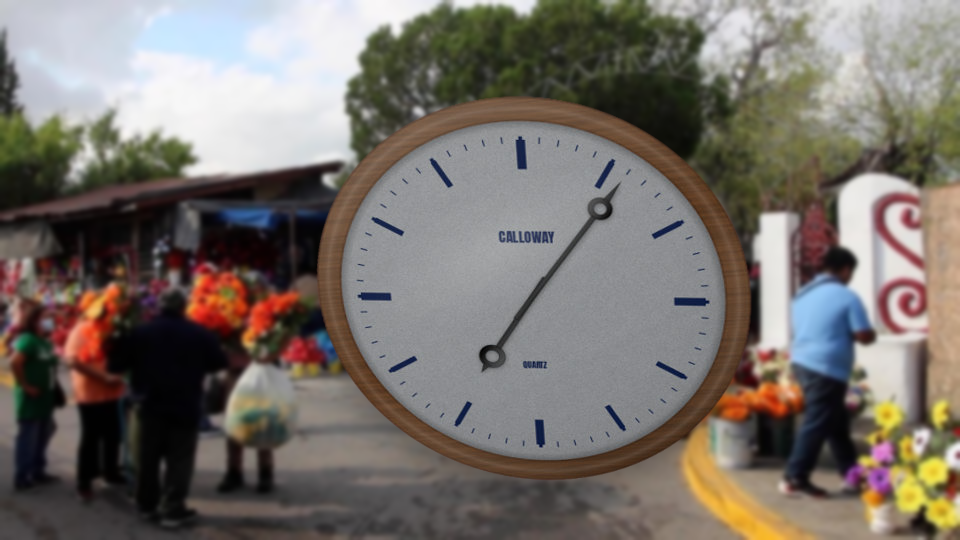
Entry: 7.06
